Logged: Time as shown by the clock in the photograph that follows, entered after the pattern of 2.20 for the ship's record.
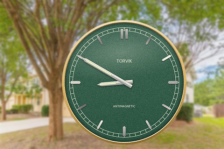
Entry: 8.50
